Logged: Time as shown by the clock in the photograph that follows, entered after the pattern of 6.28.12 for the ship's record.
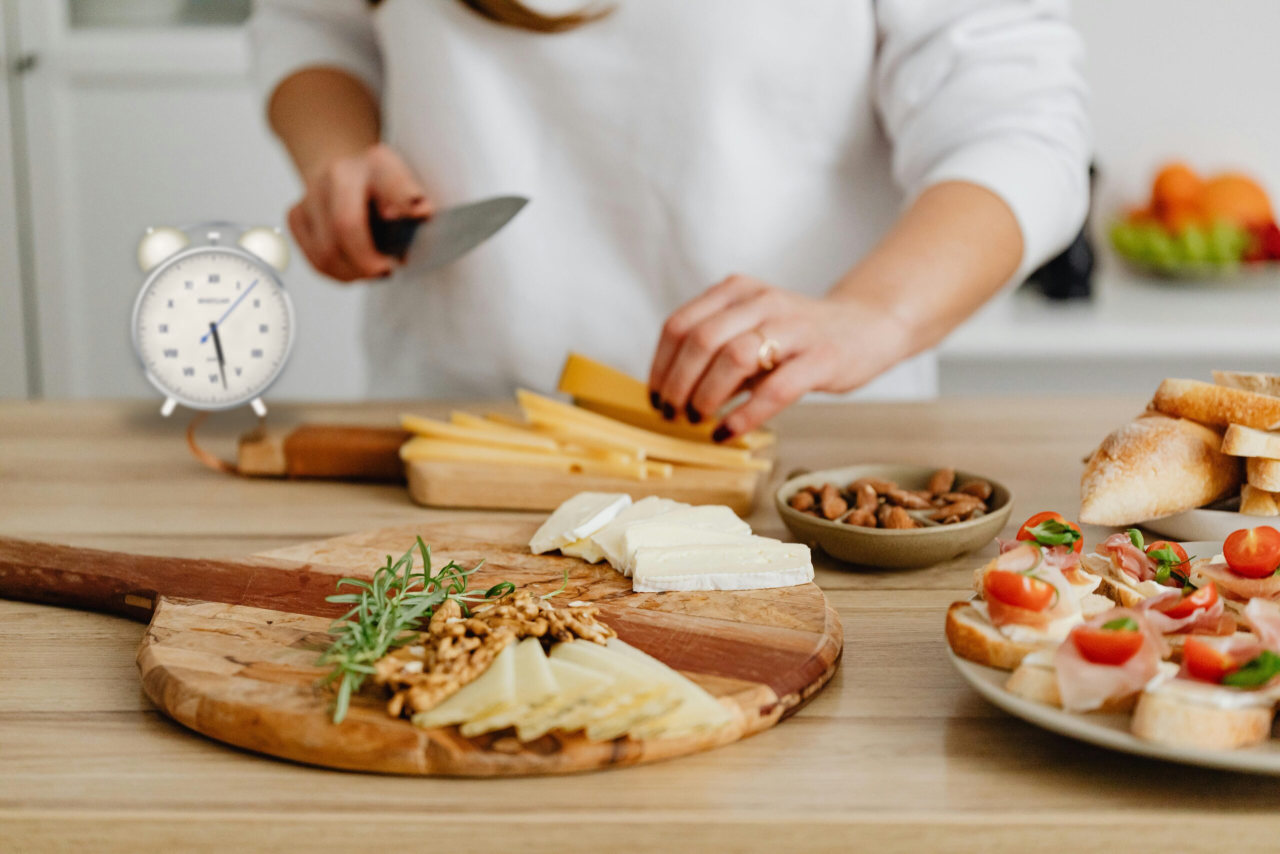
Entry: 5.28.07
